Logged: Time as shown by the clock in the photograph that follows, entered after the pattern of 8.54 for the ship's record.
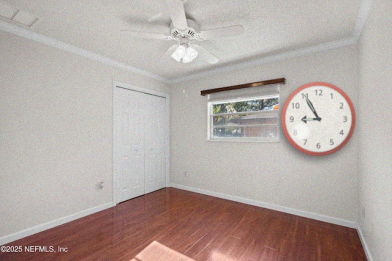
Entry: 8.55
